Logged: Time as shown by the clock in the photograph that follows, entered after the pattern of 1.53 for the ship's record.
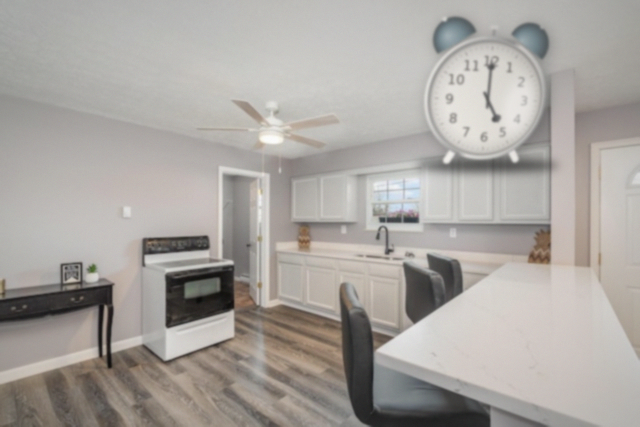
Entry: 5.00
